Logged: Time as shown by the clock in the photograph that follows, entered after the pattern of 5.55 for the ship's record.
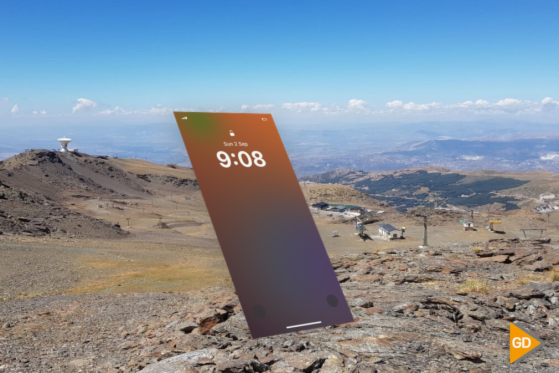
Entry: 9.08
